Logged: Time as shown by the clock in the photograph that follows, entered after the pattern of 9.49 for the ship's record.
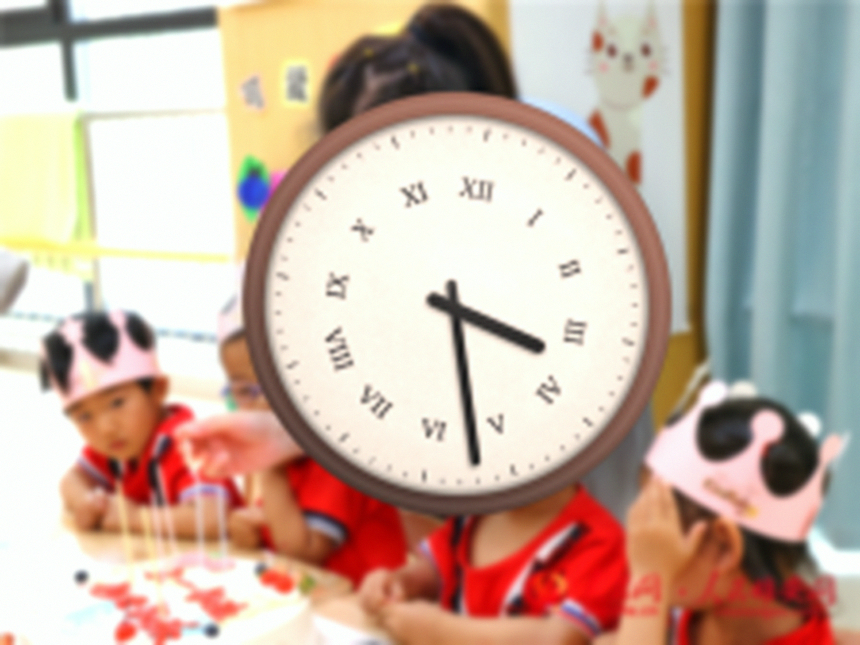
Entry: 3.27
